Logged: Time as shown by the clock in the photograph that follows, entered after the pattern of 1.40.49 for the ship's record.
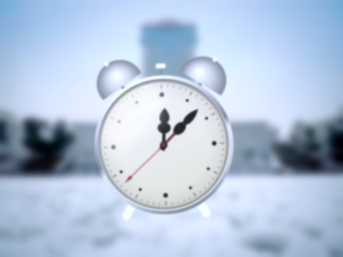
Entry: 12.07.38
